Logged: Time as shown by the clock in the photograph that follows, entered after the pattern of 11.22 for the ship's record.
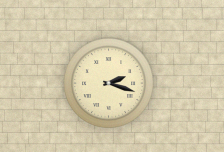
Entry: 2.18
